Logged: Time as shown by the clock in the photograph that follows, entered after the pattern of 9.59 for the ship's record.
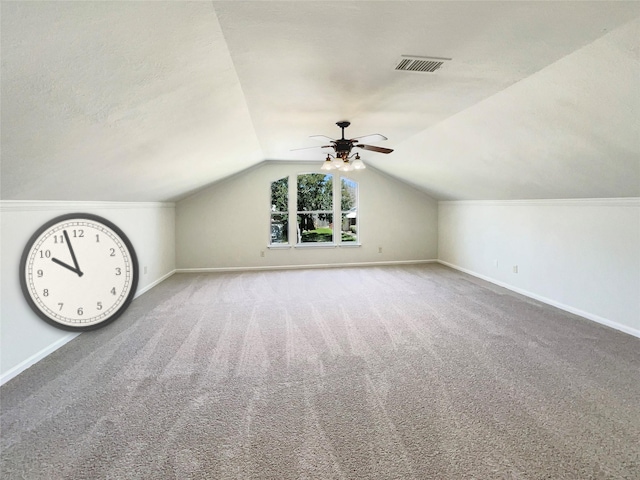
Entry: 9.57
